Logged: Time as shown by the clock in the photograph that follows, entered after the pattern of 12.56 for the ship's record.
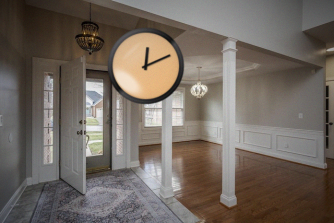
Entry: 12.11
